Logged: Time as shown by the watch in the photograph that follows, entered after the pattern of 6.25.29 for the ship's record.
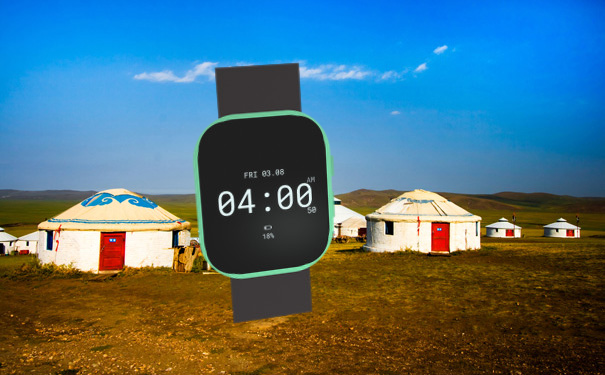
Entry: 4.00.50
